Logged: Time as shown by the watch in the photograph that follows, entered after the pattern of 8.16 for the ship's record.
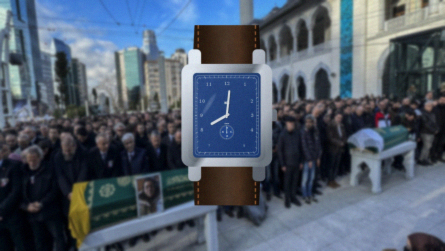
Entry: 8.01
